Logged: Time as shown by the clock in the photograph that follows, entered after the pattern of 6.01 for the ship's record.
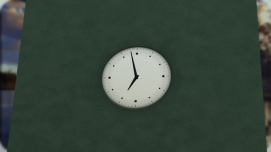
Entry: 6.58
